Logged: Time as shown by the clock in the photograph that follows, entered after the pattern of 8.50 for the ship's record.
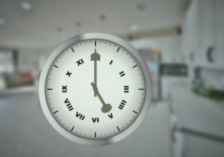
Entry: 5.00
